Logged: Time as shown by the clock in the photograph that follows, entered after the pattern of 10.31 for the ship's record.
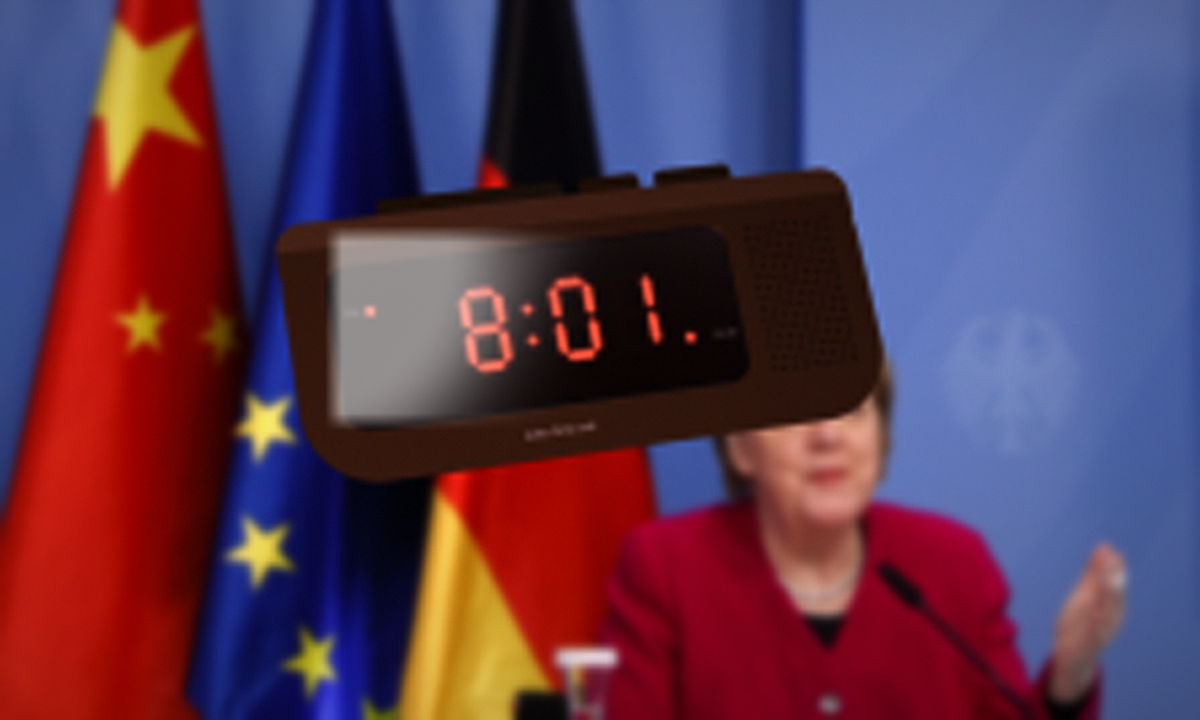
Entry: 8.01
